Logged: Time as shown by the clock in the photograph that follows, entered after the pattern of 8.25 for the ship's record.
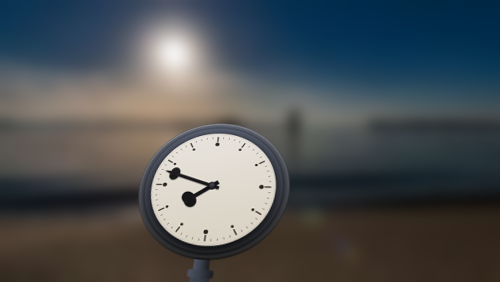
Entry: 7.48
